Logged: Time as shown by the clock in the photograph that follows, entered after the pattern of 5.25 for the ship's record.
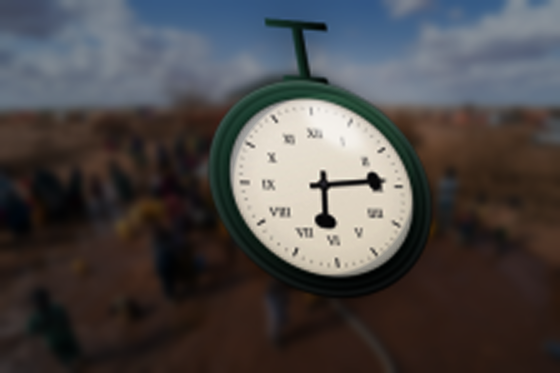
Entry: 6.14
